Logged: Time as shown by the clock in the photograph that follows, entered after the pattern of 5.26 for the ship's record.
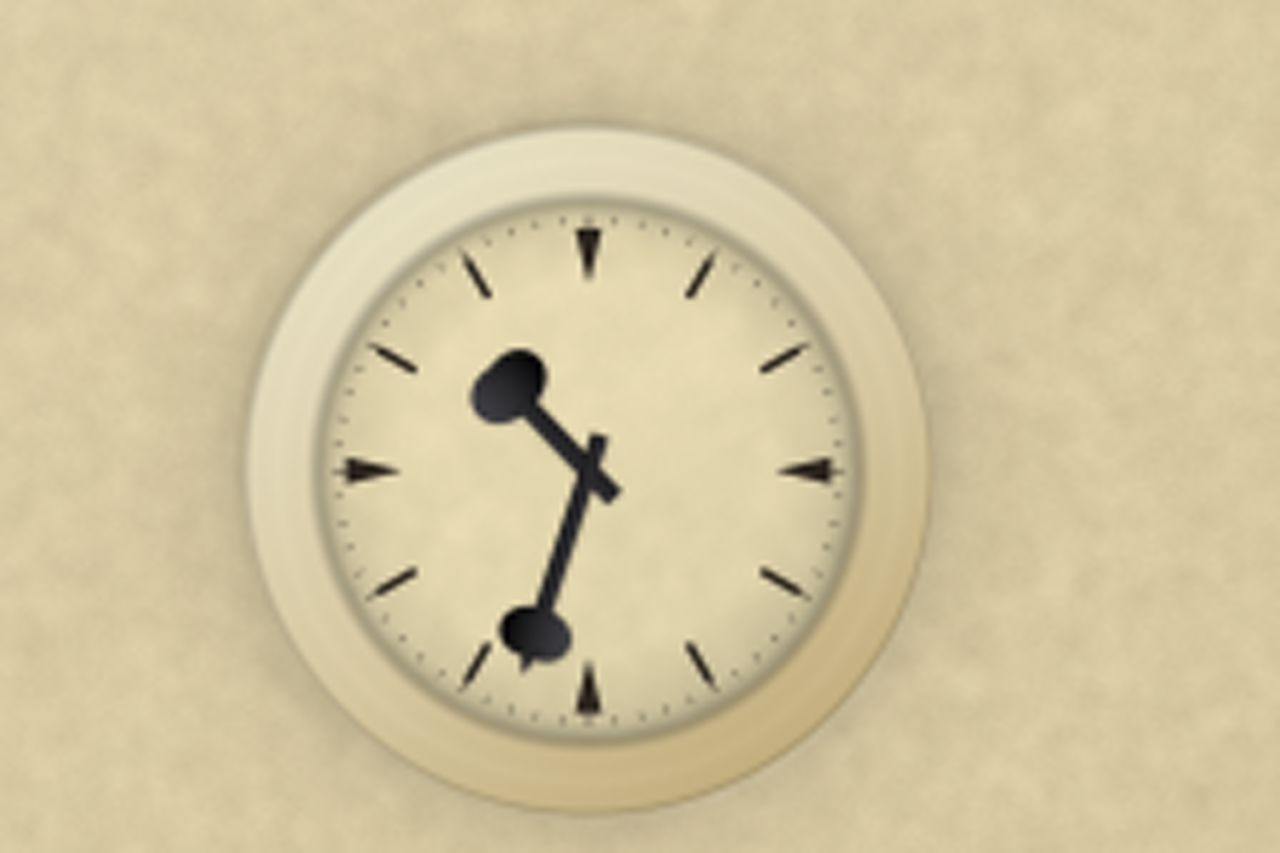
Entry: 10.33
